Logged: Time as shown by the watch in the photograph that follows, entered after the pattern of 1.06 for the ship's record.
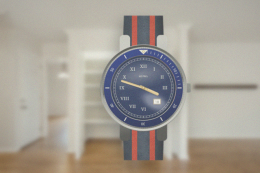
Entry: 3.48
